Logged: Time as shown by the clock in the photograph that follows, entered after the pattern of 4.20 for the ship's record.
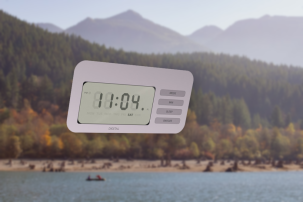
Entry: 11.04
